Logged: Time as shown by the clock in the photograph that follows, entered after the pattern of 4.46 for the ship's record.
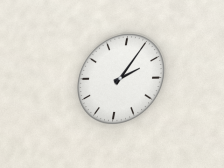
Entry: 2.05
